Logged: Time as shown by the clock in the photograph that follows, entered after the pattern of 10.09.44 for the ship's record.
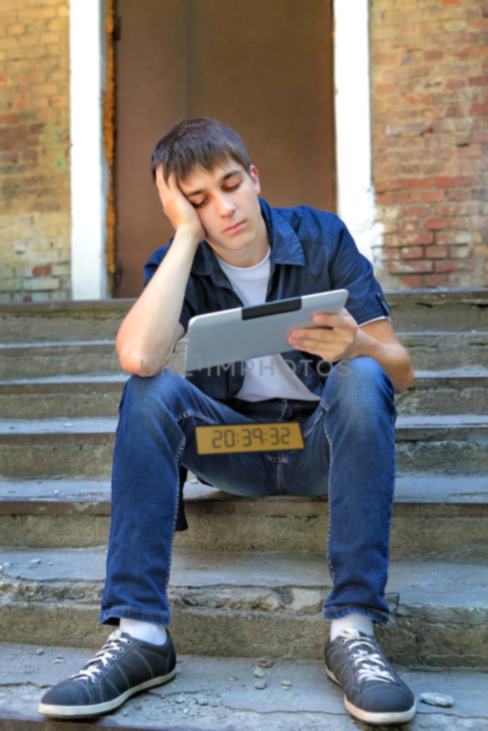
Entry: 20.39.32
